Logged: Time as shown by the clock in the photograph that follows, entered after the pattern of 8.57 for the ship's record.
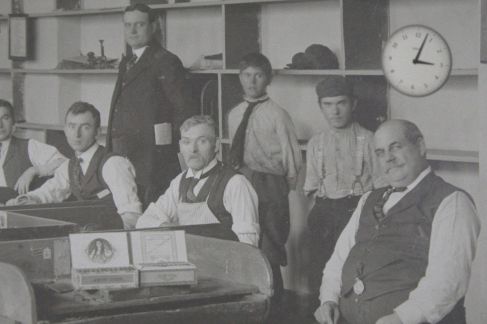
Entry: 3.03
